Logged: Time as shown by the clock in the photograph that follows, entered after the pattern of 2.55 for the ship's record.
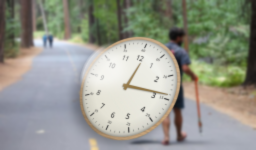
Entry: 12.14
